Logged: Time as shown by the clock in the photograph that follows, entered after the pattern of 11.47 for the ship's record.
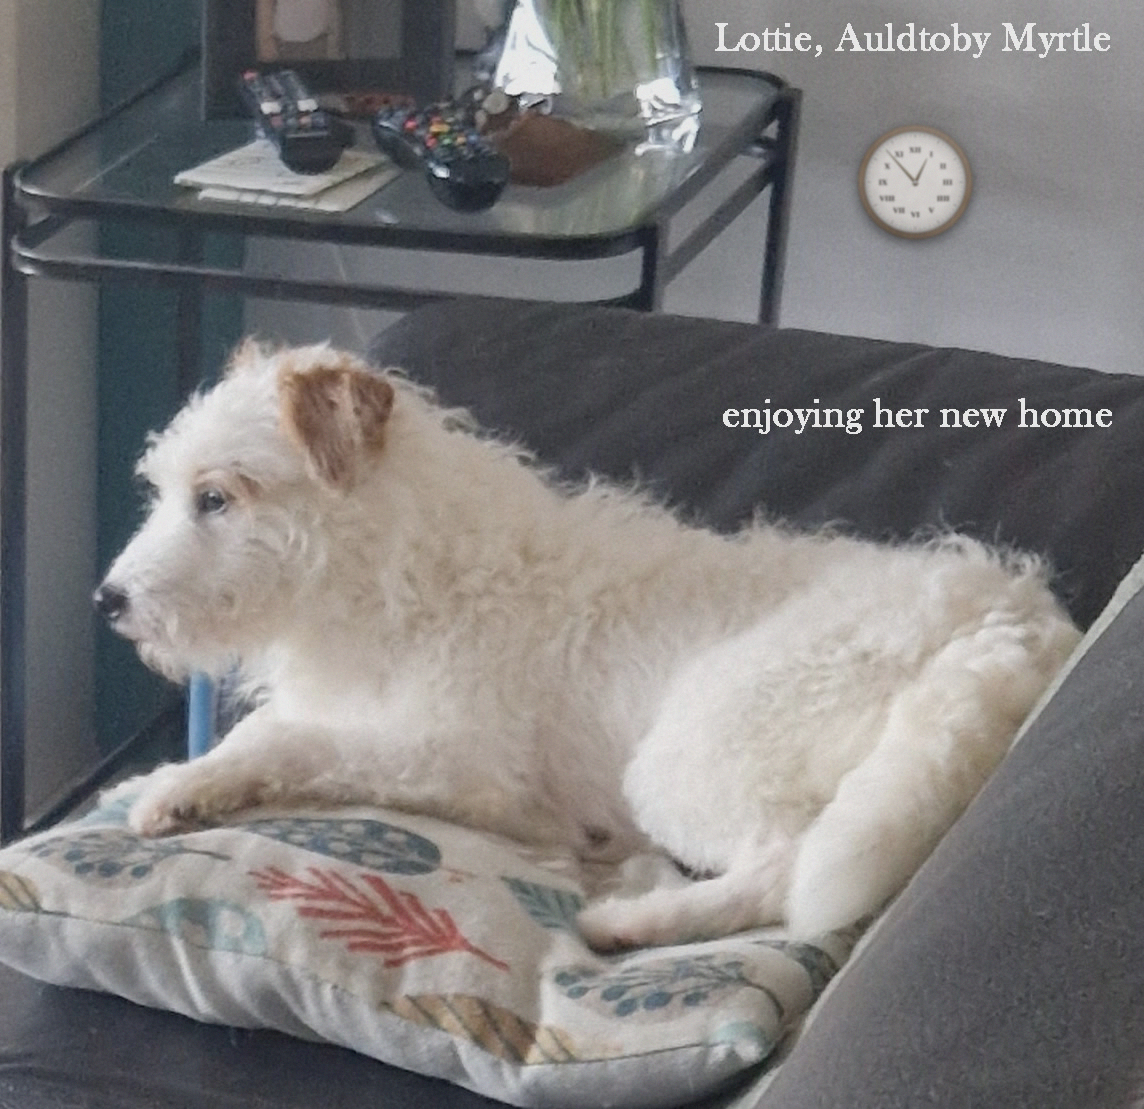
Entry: 12.53
